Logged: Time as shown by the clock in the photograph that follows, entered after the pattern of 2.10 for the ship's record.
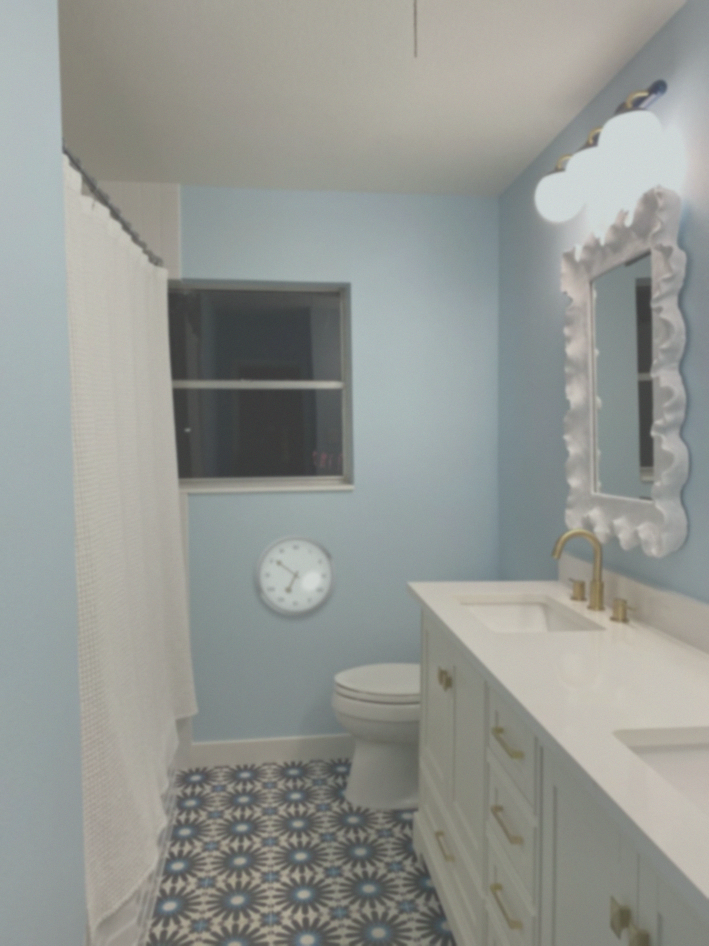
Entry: 6.51
